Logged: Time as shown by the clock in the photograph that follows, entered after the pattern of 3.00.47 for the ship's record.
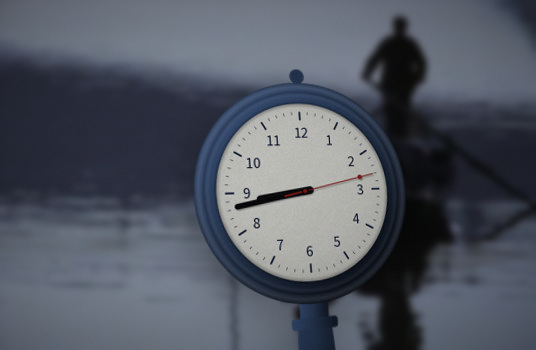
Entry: 8.43.13
